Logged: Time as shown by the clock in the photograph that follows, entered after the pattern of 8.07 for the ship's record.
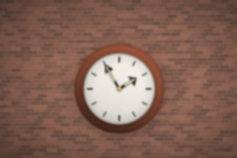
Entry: 1.55
